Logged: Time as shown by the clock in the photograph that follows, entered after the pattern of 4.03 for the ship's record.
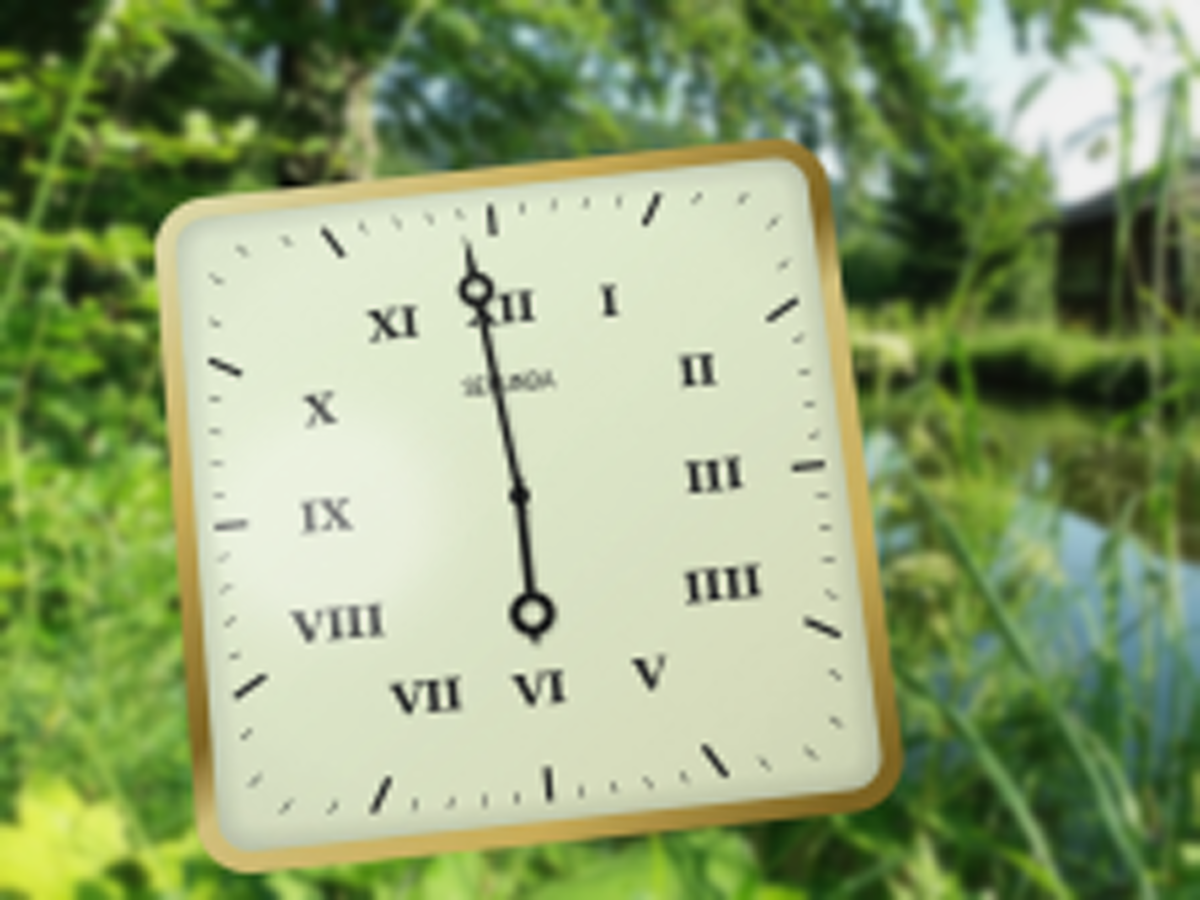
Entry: 5.59
